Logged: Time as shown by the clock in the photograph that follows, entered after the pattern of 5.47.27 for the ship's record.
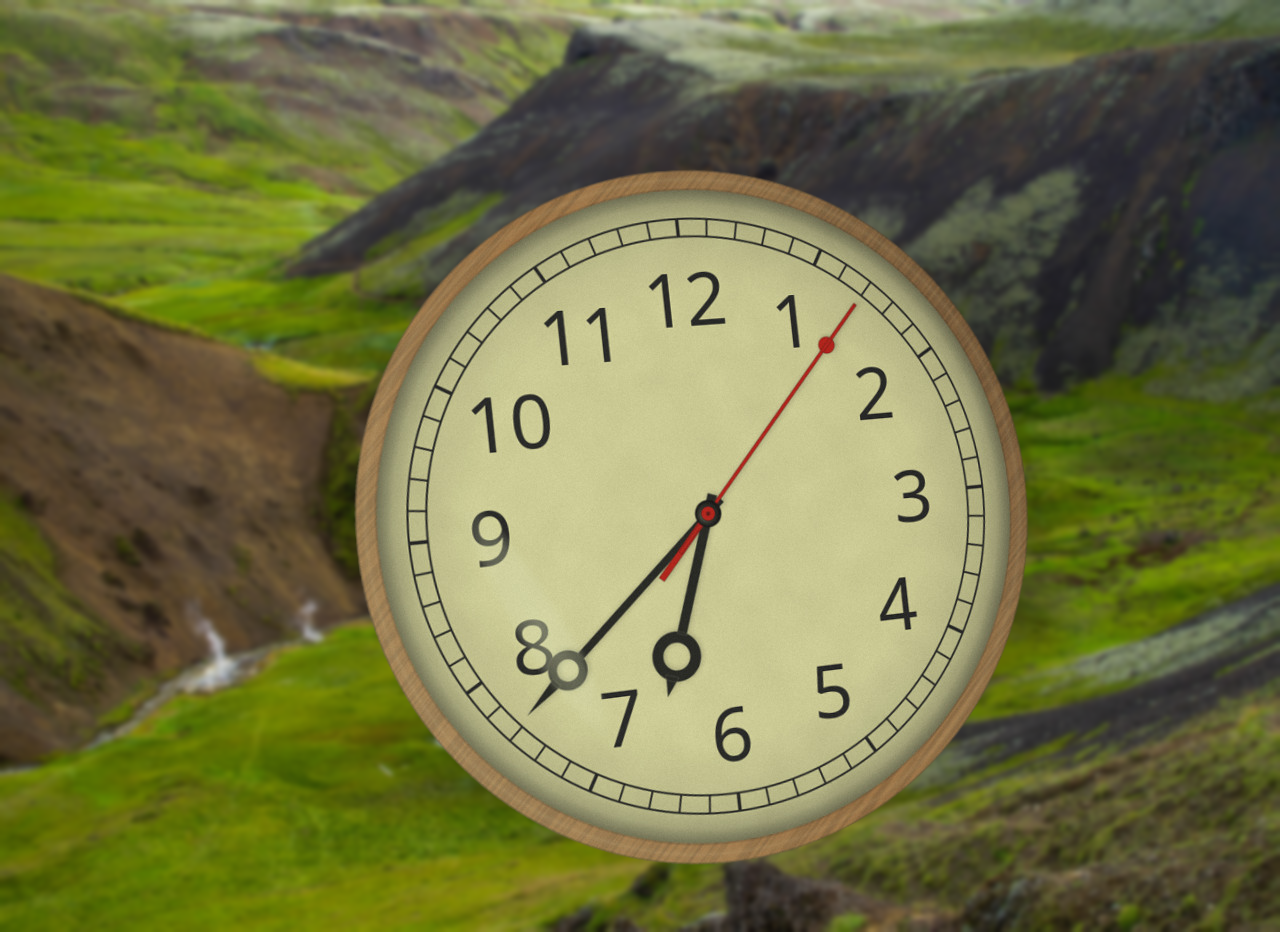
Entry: 6.38.07
